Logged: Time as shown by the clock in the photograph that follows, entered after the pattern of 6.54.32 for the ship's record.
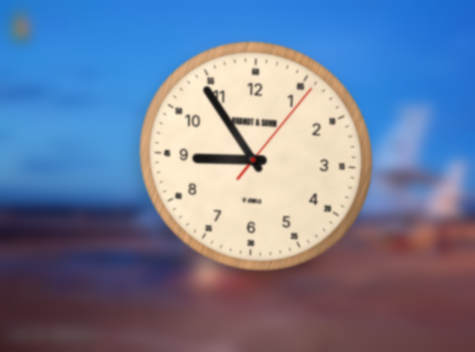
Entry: 8.54.06
